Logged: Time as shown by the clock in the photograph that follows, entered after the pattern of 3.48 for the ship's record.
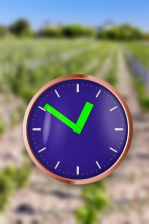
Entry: 12.51
